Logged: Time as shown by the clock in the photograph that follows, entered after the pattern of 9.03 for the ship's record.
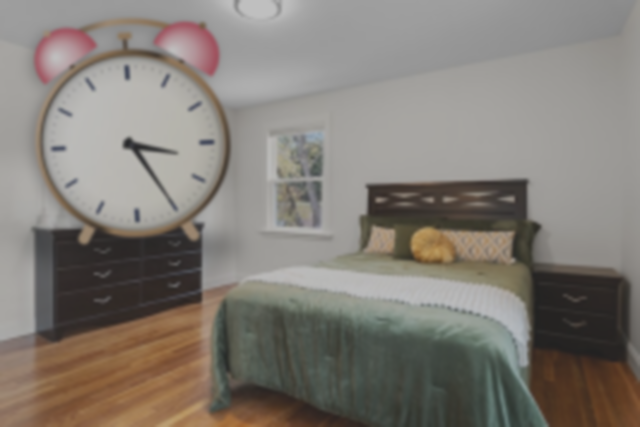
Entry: 3.25
